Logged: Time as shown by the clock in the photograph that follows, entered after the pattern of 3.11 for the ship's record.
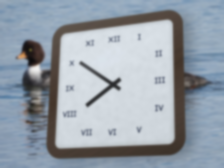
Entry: 7.51
